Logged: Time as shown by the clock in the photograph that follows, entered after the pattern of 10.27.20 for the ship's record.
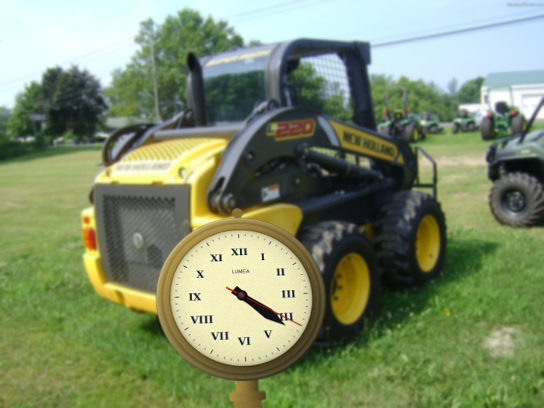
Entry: 4.21.20
